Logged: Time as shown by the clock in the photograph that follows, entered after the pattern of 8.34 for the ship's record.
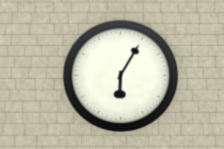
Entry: 6.05
